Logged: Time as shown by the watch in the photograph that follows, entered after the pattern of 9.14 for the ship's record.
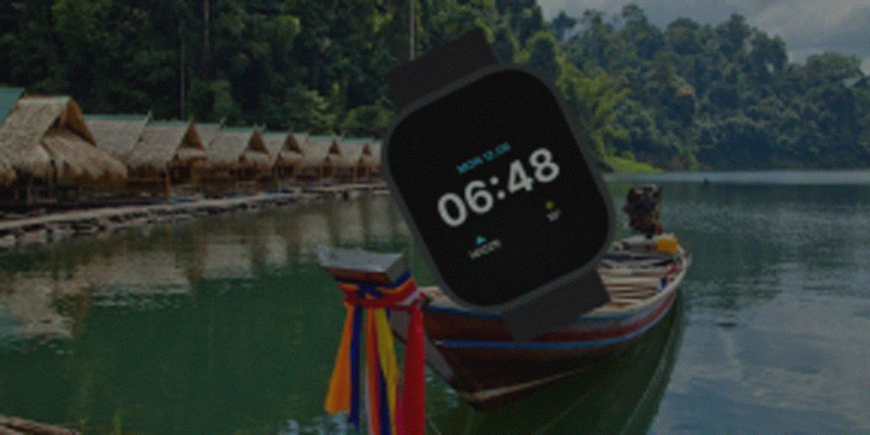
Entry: 6.48
